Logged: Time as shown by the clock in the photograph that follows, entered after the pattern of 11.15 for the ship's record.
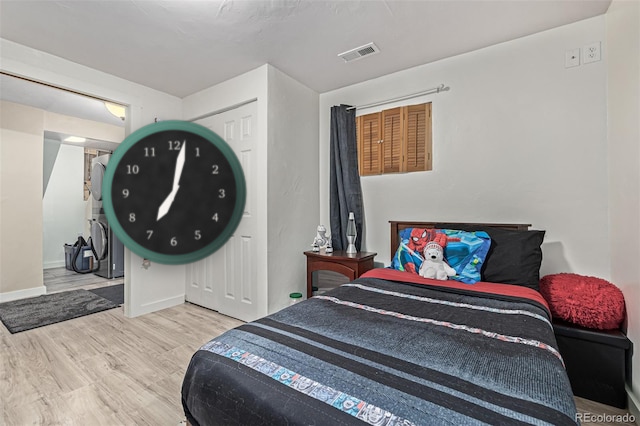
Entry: 7.02
